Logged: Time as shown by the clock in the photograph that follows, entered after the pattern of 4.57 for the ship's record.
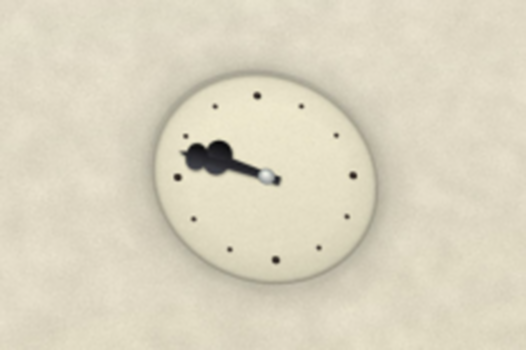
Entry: 9.48
